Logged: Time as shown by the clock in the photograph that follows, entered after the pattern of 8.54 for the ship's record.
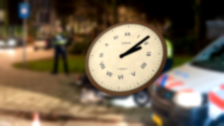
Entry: 2.08
